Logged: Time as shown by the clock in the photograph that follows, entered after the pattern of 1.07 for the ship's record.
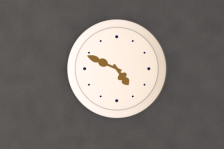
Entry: 4.49
